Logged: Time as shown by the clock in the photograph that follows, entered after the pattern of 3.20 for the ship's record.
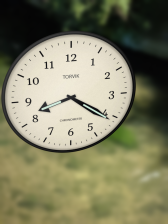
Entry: 8.21
